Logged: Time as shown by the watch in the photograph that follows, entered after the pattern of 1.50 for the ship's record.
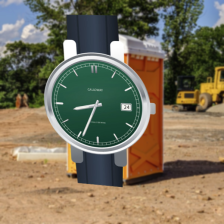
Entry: 8.34
